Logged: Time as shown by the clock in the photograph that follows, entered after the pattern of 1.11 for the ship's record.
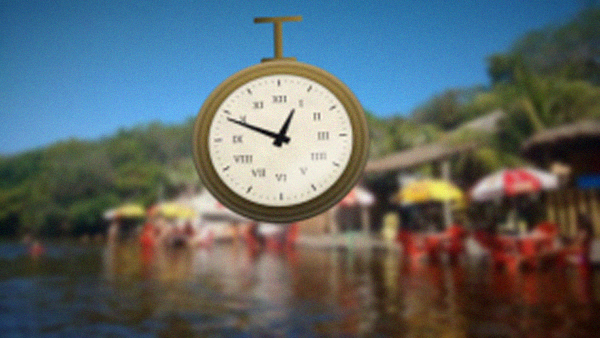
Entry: 12.49
